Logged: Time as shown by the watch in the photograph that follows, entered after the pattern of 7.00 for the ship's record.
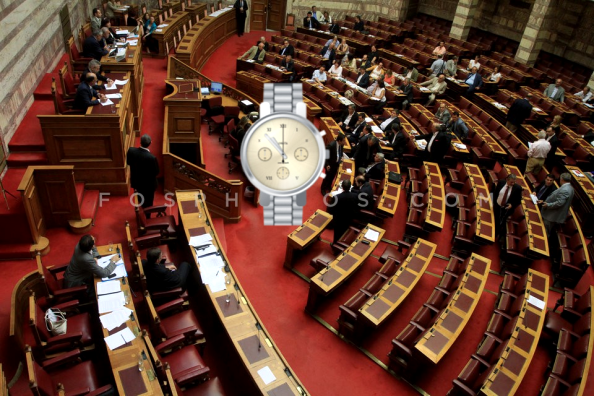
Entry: 10.53
